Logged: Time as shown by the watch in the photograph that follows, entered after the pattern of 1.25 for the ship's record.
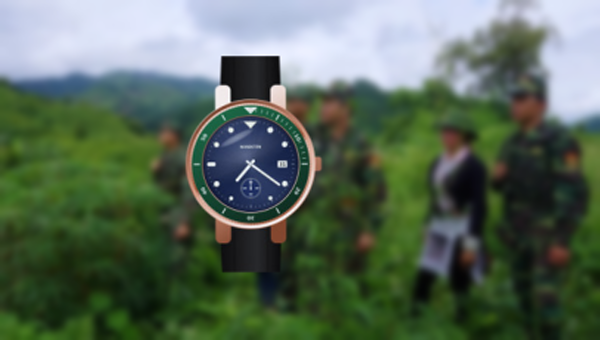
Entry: 7.21
